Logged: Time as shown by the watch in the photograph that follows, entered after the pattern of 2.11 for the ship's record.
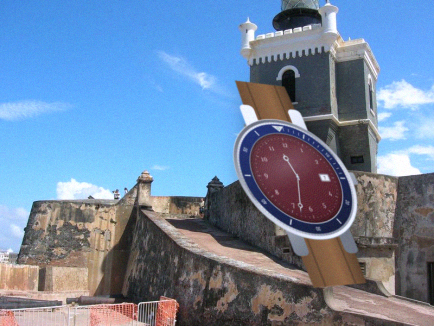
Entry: 11.33
